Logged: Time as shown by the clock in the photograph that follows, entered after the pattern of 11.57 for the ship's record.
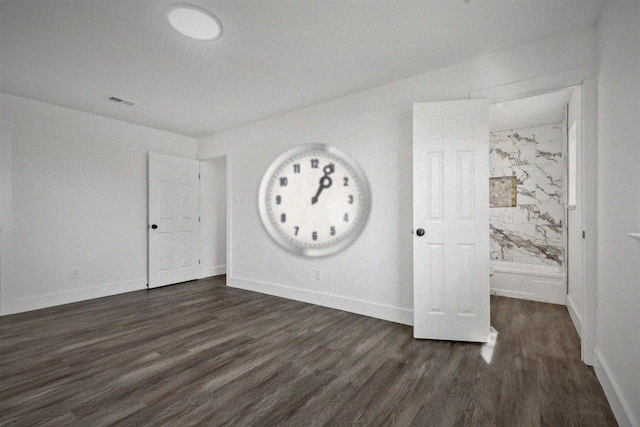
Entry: 1.04
